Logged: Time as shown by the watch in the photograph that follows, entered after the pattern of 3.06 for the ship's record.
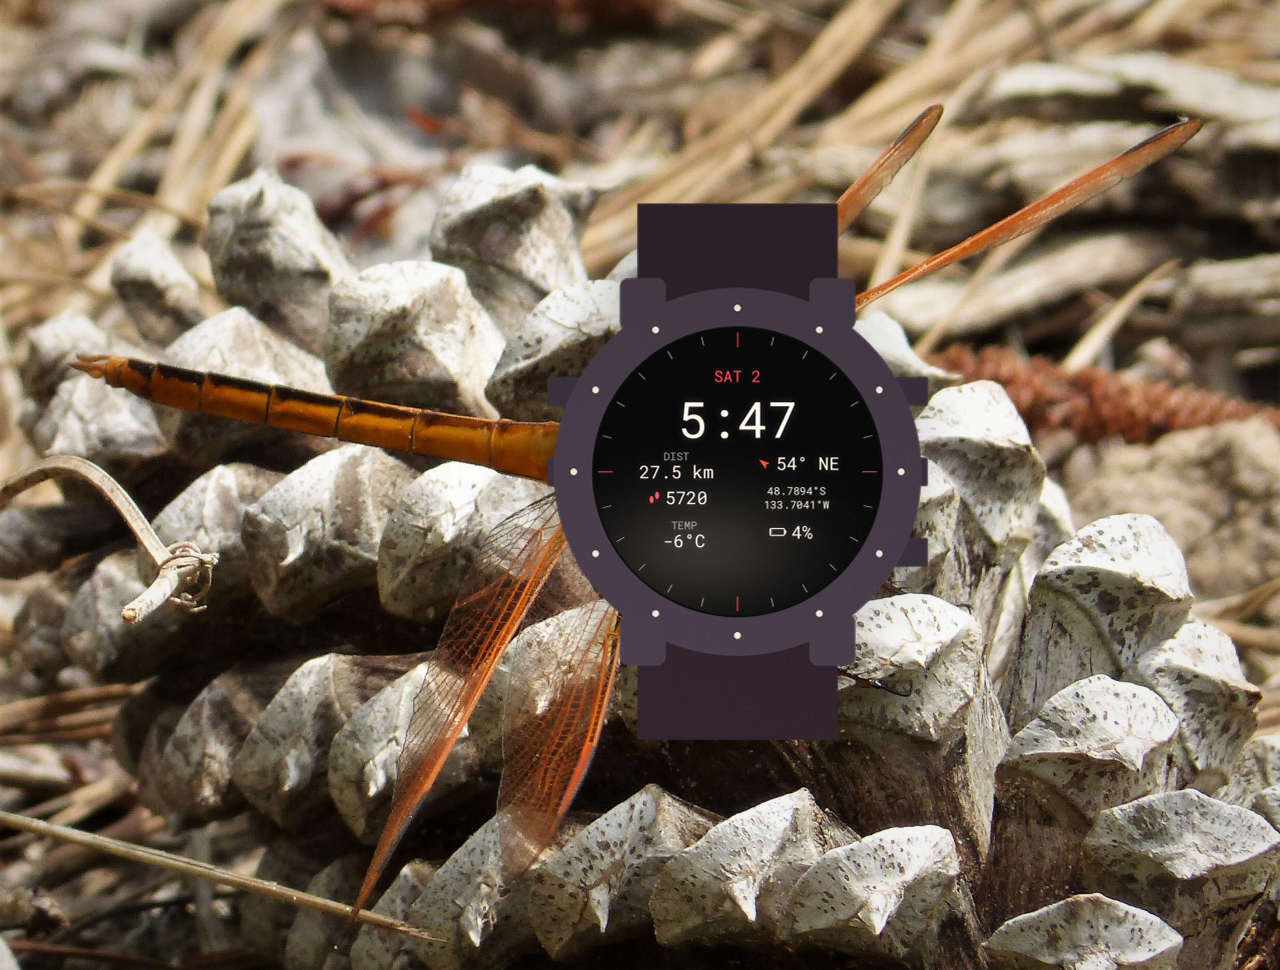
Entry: 5.47
